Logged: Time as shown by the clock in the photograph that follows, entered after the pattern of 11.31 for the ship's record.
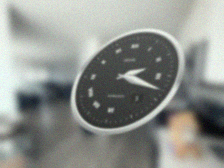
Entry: 2.18
